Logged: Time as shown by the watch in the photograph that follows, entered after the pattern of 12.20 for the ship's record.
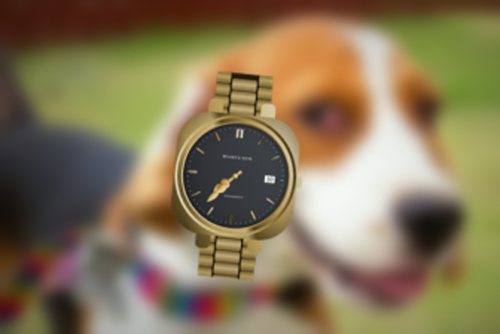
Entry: 7.37
